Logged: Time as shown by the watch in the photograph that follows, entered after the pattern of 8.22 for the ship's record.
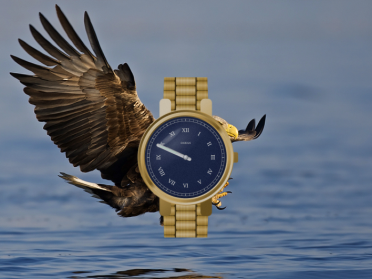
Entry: 9.49
